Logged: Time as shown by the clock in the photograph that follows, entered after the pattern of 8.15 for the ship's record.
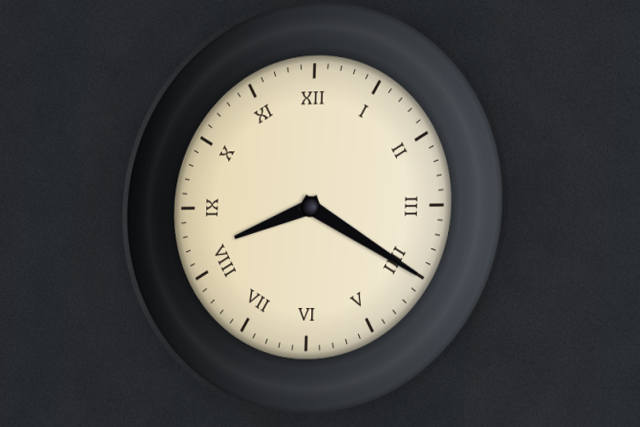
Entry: 8.20
